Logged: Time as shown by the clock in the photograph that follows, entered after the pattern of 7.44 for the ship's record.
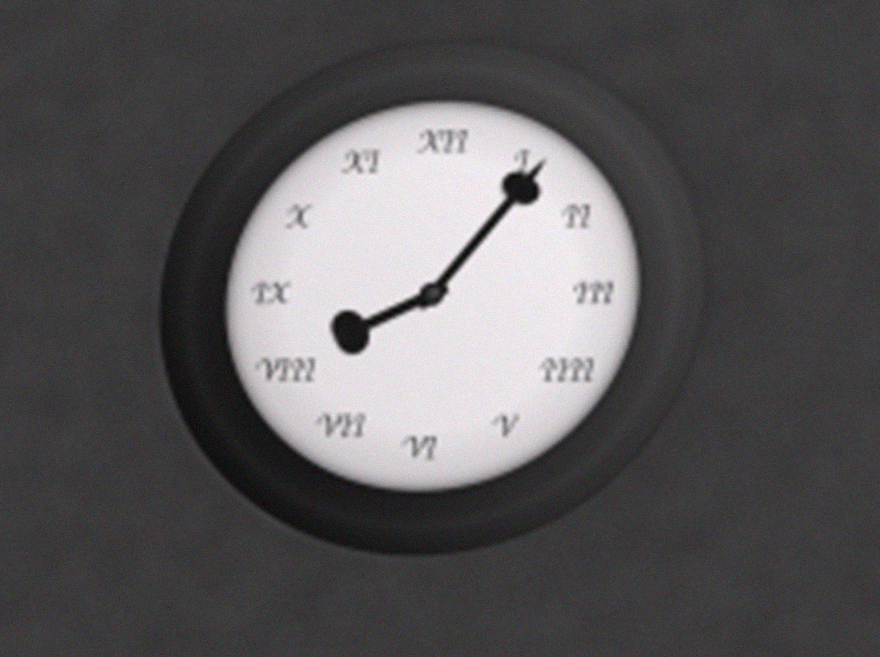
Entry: 8.06
